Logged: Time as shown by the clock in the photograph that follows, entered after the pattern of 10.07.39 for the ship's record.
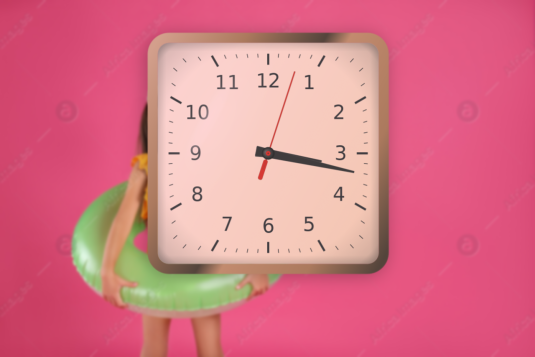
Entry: 3.17.03
